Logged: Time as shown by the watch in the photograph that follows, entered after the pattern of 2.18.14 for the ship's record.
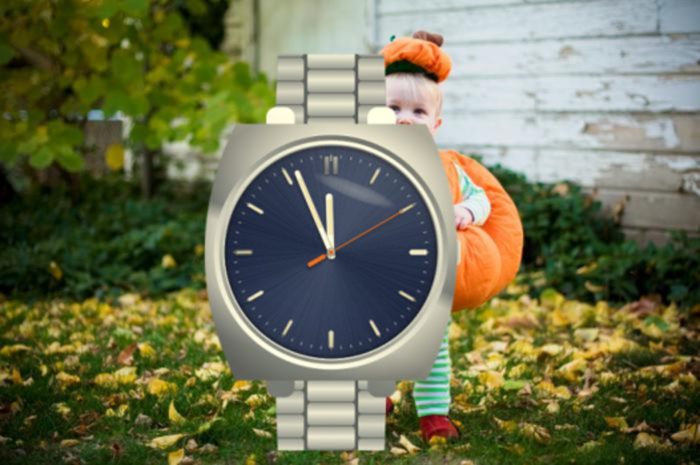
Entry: 11.56.10
